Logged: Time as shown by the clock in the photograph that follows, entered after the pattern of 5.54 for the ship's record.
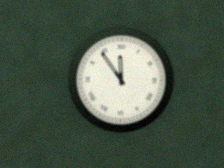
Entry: 11.54
